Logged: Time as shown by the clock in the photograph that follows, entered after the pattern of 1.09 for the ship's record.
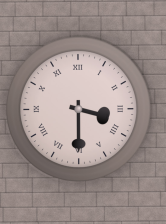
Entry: 3.30
